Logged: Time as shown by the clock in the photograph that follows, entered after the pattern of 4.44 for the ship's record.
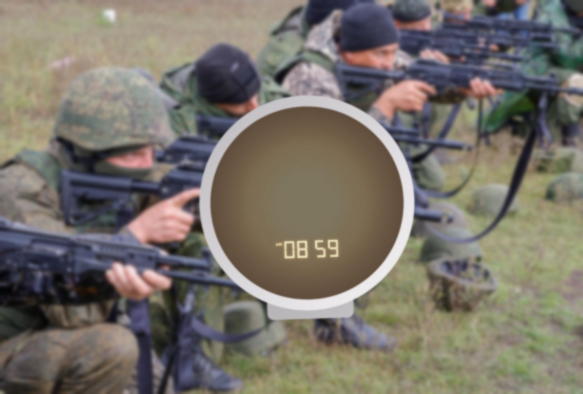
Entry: 8.59
